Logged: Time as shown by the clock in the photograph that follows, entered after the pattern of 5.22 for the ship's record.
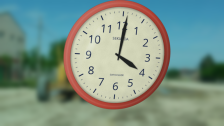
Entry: 4.01
